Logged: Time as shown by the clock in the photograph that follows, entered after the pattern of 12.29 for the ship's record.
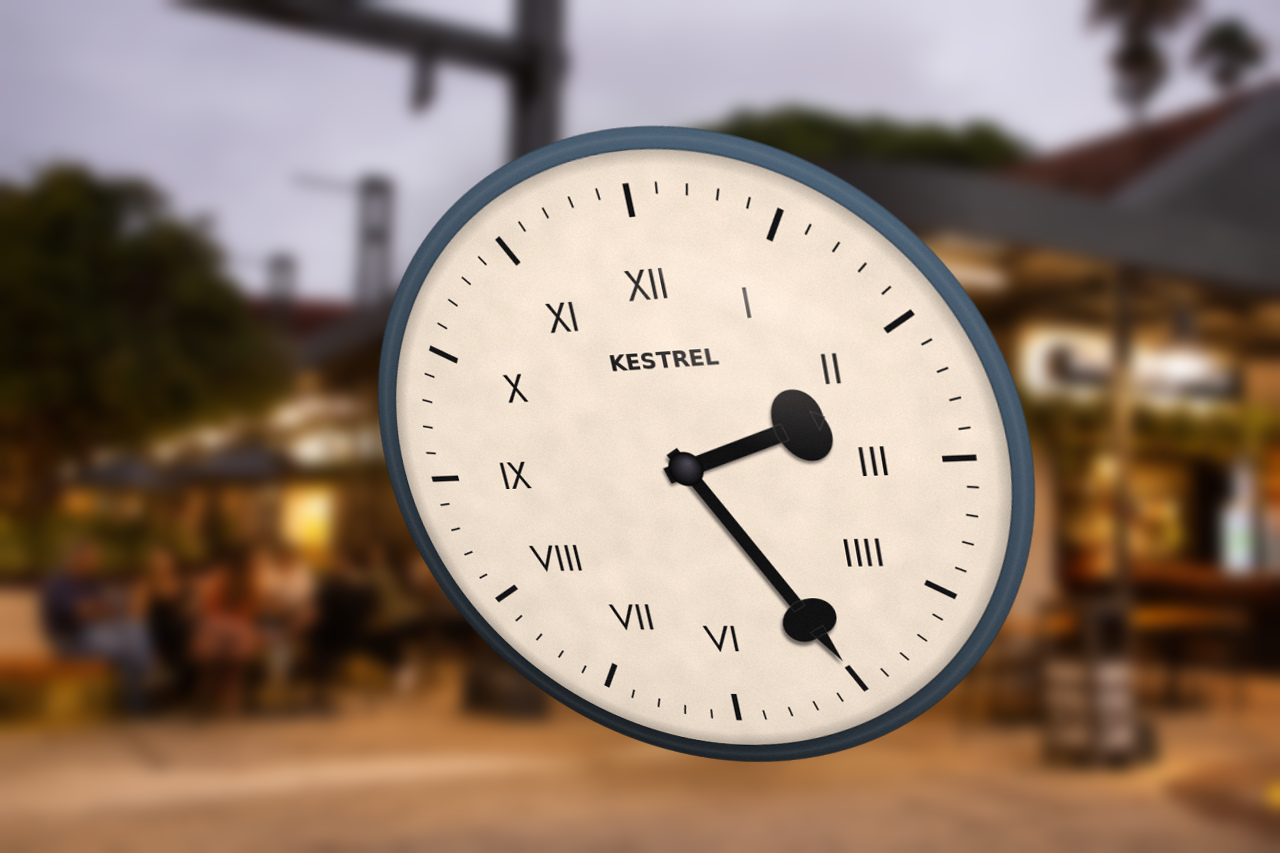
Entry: 2.25
